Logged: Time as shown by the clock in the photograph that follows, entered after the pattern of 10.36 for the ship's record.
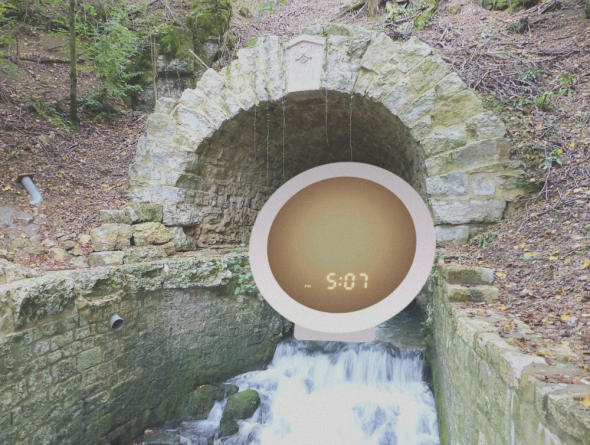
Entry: 5.07
